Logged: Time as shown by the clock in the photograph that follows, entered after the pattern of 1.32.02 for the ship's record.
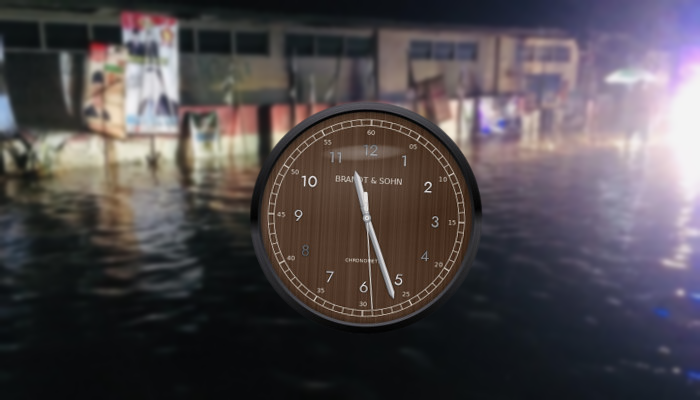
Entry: 11.26.29
